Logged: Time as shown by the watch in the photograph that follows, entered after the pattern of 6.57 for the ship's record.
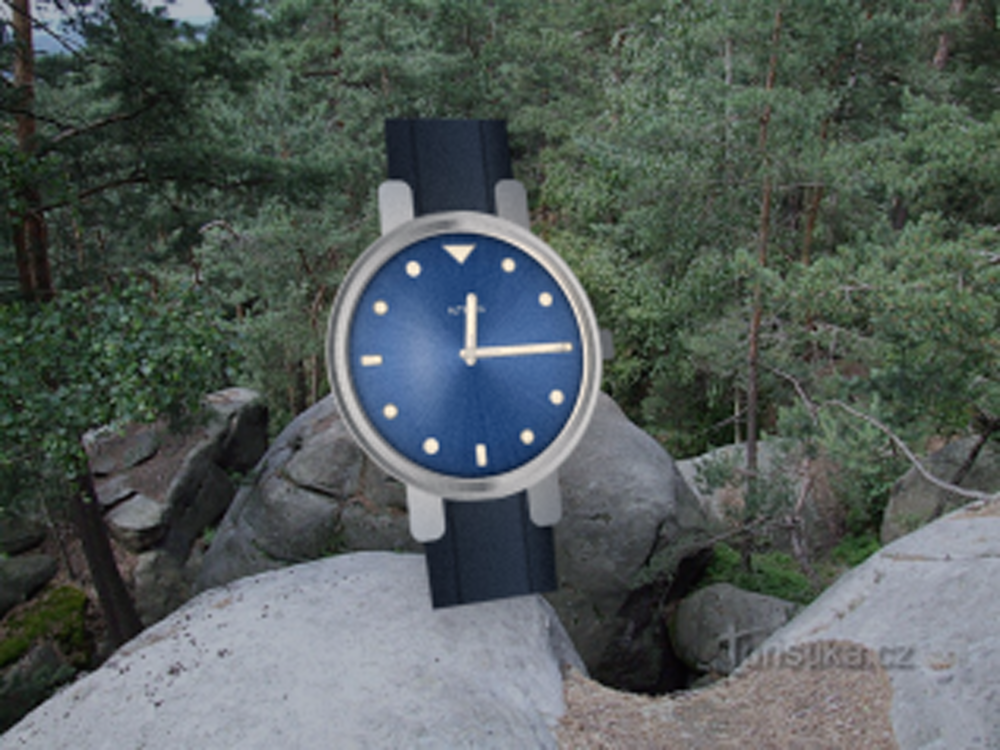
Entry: 12.15
